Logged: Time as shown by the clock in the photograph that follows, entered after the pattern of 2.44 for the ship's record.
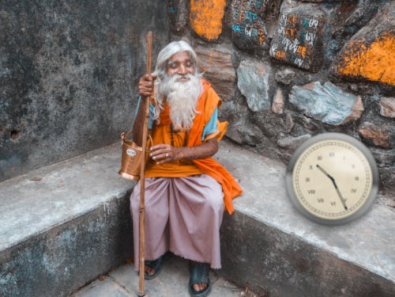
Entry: 10.26
